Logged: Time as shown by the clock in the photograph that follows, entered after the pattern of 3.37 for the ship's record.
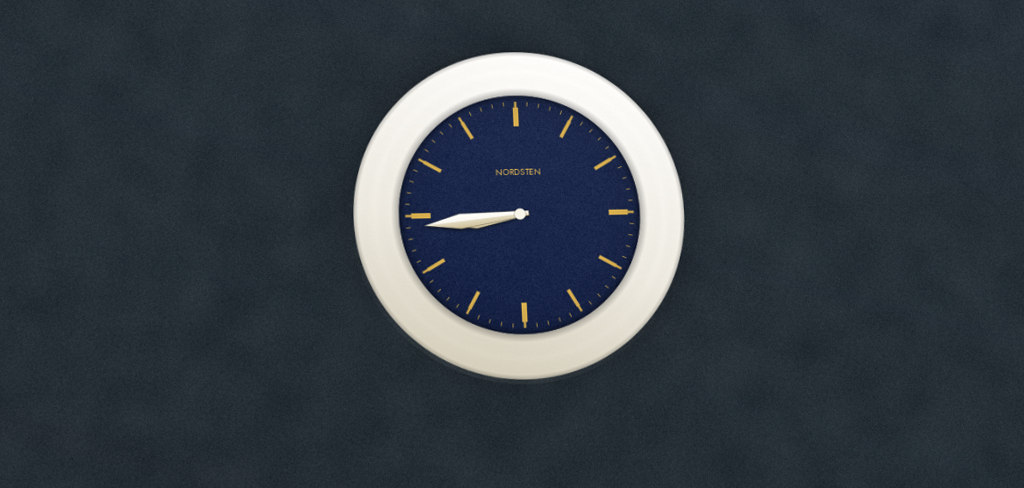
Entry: 8.44
